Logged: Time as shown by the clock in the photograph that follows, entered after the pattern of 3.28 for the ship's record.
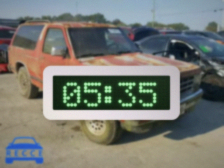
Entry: 5.35
